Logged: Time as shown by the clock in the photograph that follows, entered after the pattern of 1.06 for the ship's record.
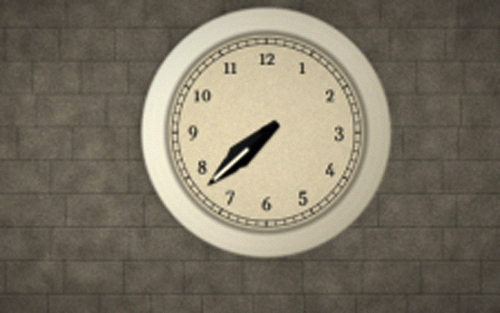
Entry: 7.38
